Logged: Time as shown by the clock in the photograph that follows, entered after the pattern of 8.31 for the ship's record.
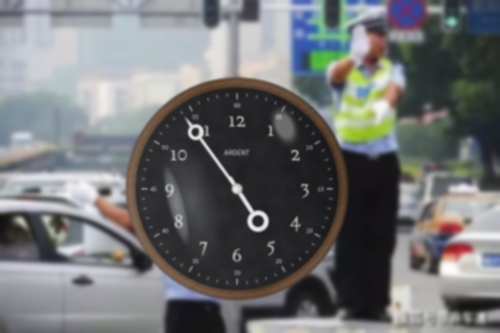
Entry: 4.54
